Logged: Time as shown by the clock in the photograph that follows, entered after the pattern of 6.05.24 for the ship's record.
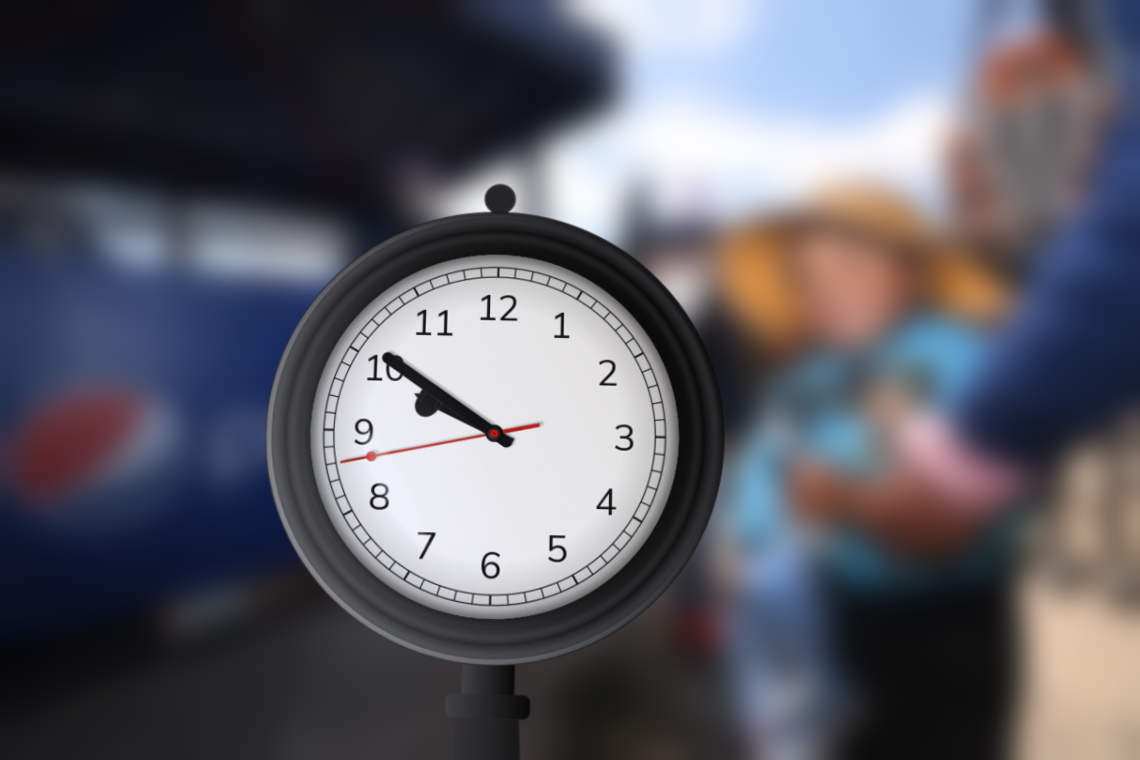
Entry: 9.50.43
